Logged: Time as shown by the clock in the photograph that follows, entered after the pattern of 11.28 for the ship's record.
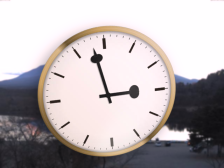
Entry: 2.58
